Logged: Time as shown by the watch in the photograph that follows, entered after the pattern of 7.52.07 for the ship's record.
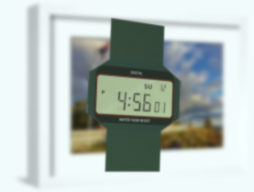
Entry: 4.56.01
